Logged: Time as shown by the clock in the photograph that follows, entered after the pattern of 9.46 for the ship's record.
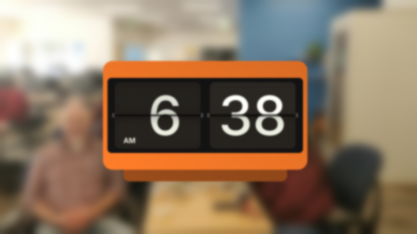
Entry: 6.38
